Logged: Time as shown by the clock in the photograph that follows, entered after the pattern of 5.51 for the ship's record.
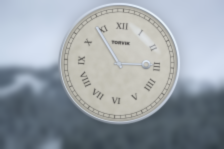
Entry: 2.54
